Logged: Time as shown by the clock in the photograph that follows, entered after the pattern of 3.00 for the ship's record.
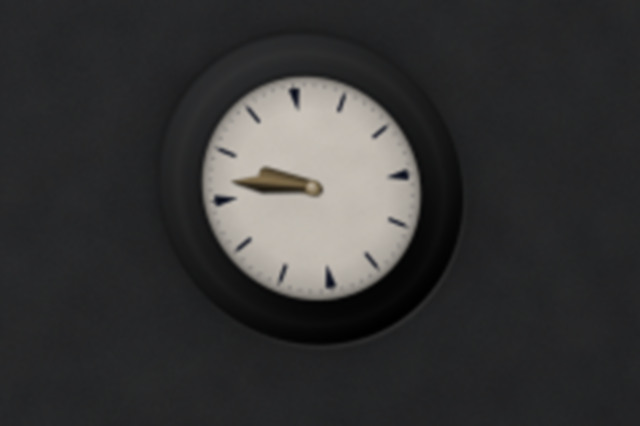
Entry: 9.47
